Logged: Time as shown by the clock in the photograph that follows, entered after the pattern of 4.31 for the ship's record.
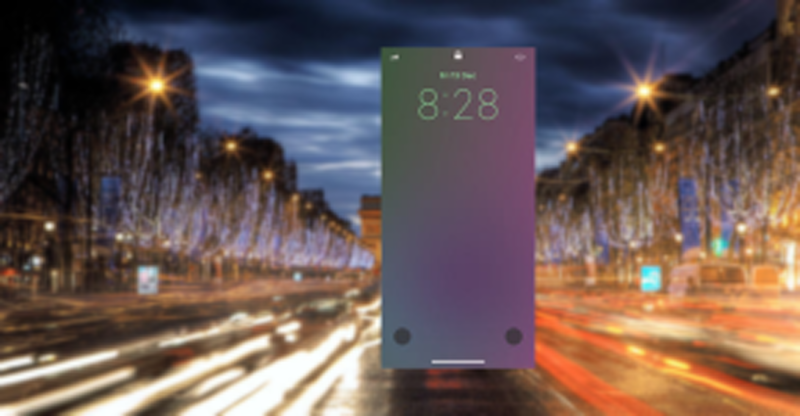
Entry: 8.28
